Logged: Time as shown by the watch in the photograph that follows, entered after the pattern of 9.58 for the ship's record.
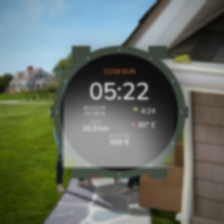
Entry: 5.22
